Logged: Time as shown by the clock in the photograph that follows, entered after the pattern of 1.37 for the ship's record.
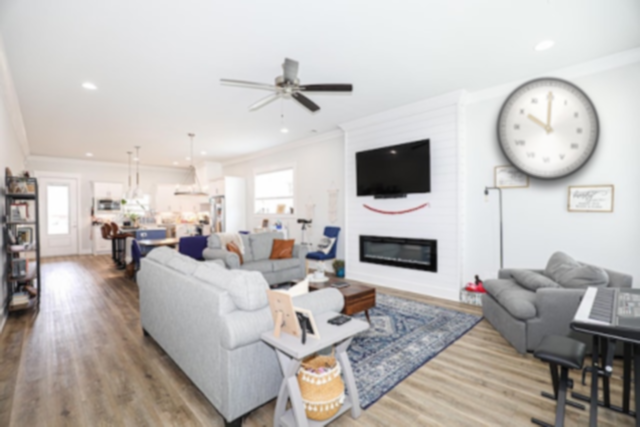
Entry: 10.00
